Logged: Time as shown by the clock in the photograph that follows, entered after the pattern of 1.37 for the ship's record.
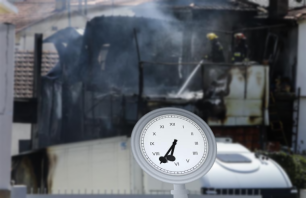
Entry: 6.36
